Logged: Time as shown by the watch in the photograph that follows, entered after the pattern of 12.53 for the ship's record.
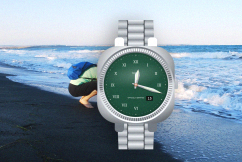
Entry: 12.18
